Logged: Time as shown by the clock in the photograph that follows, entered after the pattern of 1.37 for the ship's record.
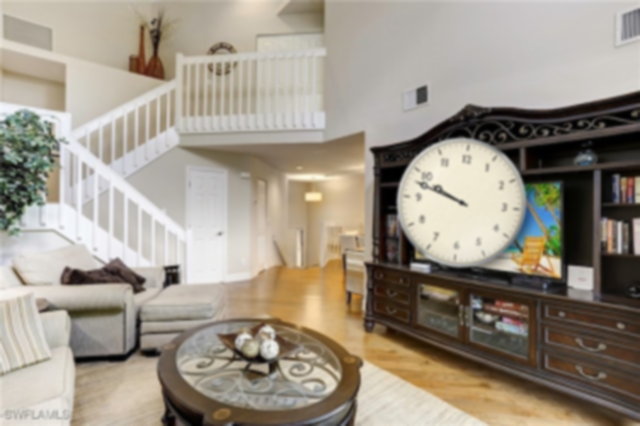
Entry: 9.48
